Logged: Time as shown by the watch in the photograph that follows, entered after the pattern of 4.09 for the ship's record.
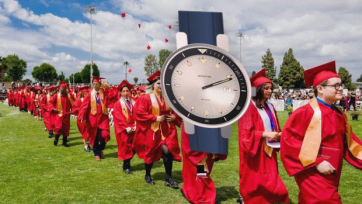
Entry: 2.11
